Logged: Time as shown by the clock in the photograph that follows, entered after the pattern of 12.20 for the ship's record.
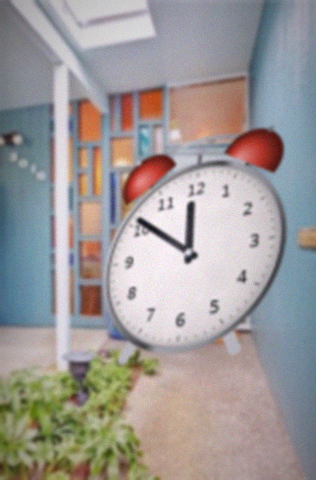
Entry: 11.51
